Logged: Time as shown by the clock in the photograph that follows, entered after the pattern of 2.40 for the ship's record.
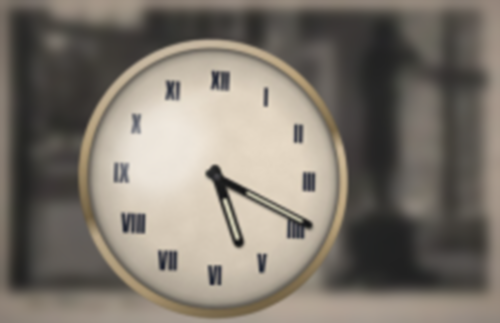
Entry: 5.19
